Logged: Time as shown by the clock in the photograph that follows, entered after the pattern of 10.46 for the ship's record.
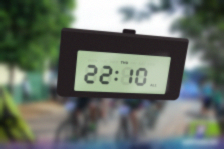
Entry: 22.10
